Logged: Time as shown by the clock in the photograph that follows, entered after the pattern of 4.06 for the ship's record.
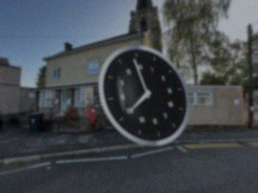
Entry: 7.59
